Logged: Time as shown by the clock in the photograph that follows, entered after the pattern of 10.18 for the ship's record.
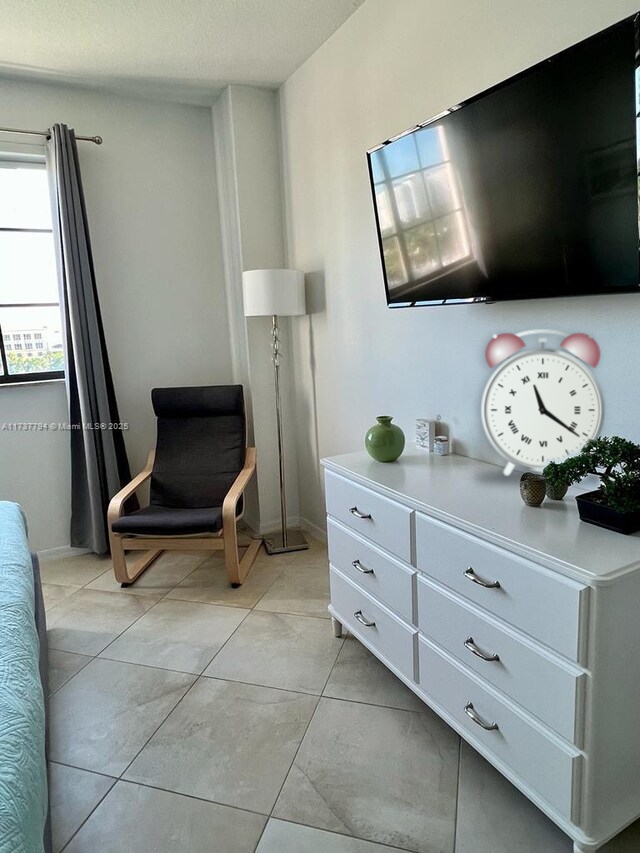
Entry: 11.21
